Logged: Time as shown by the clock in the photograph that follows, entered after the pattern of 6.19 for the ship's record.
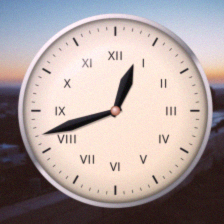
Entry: 12.42
